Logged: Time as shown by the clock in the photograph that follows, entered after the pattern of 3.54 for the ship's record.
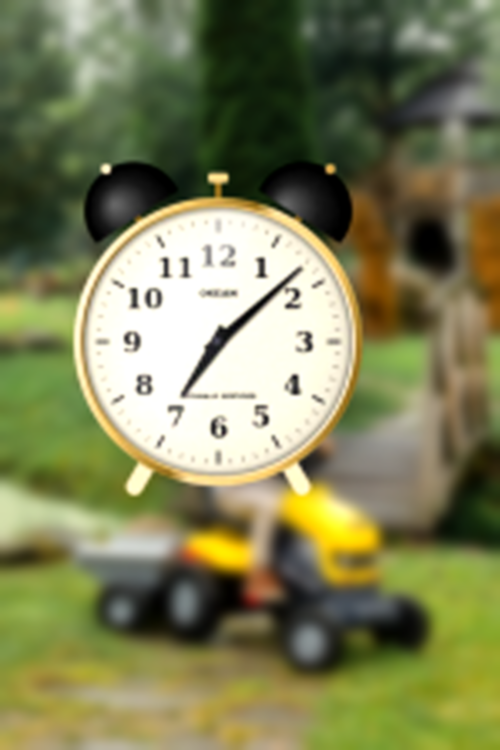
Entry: 7.08
